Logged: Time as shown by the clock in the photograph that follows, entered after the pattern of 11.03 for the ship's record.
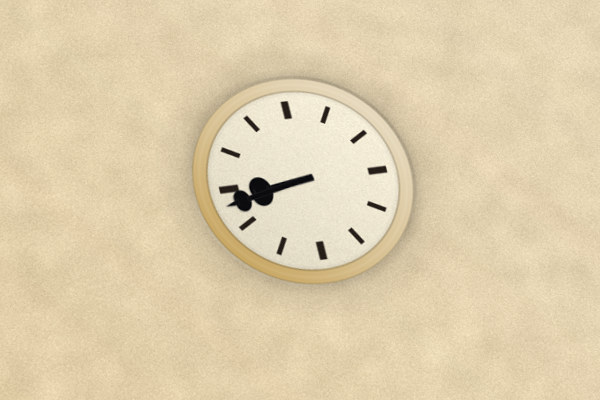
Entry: 8.43
